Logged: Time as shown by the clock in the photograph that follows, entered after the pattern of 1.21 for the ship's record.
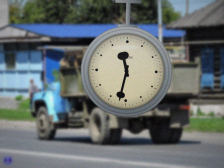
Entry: 11.32
